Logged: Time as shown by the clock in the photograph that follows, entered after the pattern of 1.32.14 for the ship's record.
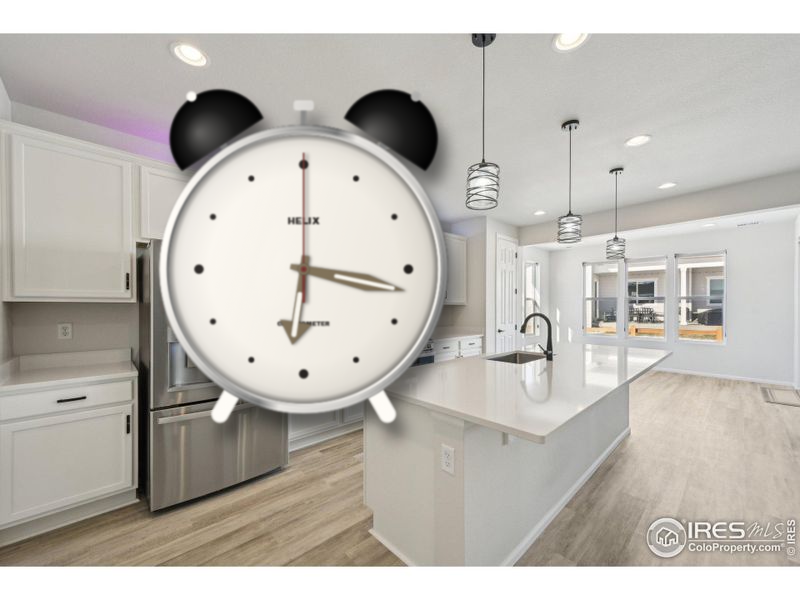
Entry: 6.17.00
